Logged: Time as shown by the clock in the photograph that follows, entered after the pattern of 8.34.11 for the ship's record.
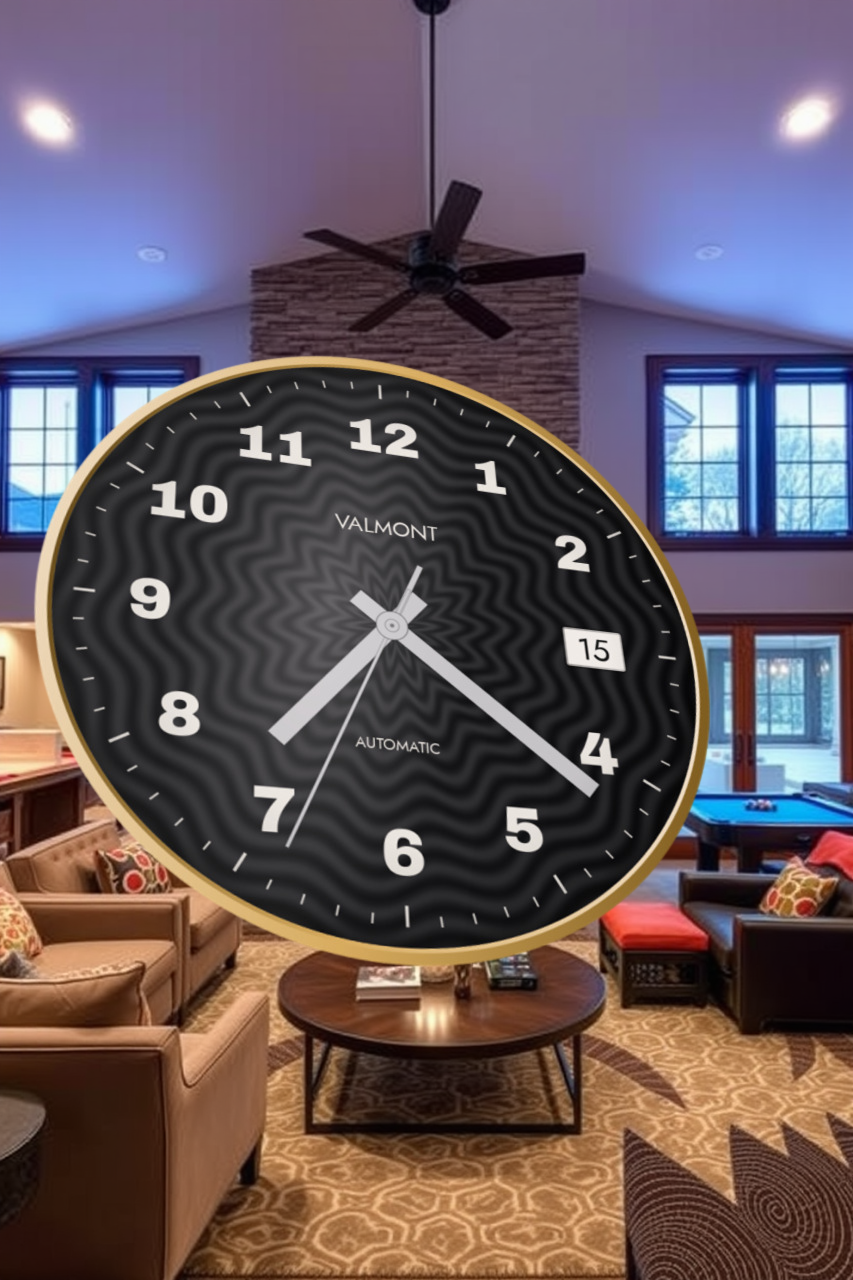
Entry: 7.21.34
